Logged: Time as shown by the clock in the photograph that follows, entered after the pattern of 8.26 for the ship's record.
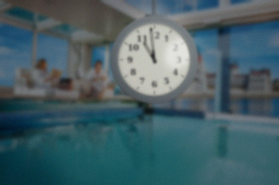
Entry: 10.59
